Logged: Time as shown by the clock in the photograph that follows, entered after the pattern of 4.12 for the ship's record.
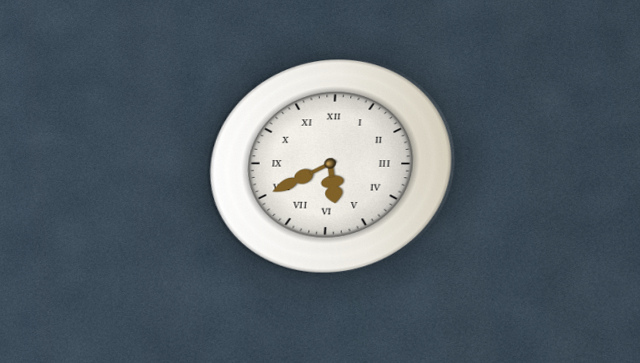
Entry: 5.40
